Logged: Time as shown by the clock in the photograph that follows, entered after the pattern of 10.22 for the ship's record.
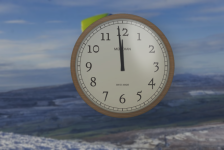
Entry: 11.59
